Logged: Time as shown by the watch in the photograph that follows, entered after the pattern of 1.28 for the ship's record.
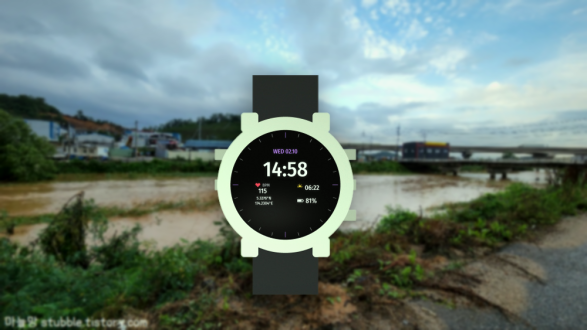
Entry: 14.58
